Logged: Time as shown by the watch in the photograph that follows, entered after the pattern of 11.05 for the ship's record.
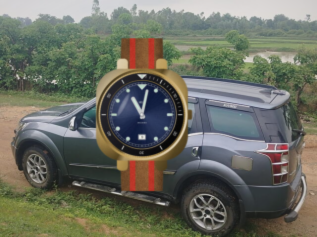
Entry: 11.02
